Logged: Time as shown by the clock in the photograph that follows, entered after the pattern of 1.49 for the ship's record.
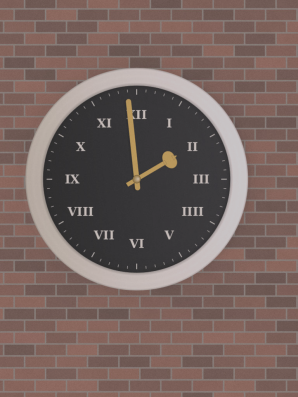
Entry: 1.59
